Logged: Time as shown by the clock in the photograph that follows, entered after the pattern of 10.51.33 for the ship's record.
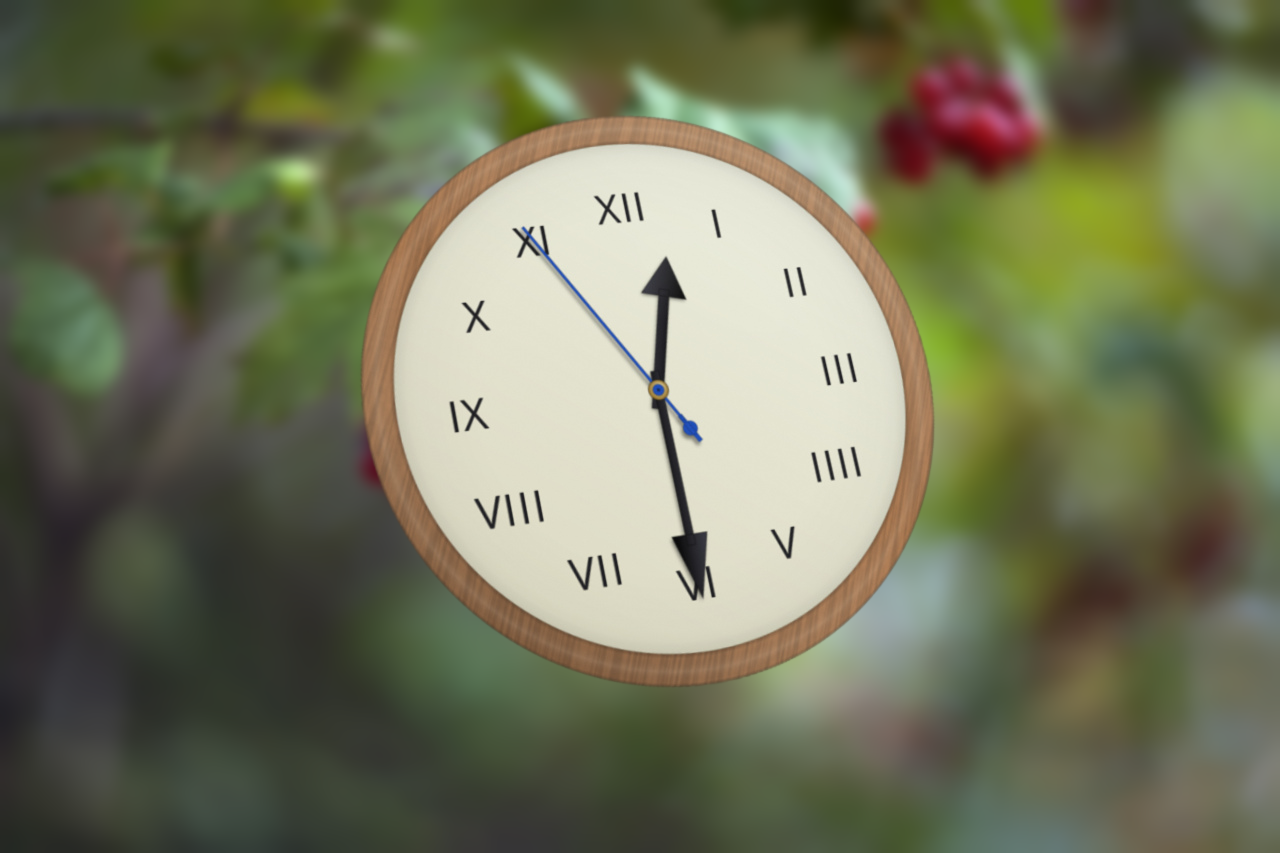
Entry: 12.29.55
